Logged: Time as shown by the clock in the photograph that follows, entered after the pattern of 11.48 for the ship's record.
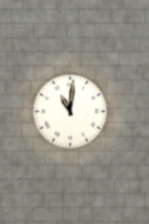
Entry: 11.01
